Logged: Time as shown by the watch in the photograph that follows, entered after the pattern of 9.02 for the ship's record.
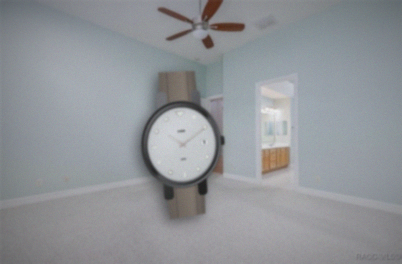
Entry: 10.10
